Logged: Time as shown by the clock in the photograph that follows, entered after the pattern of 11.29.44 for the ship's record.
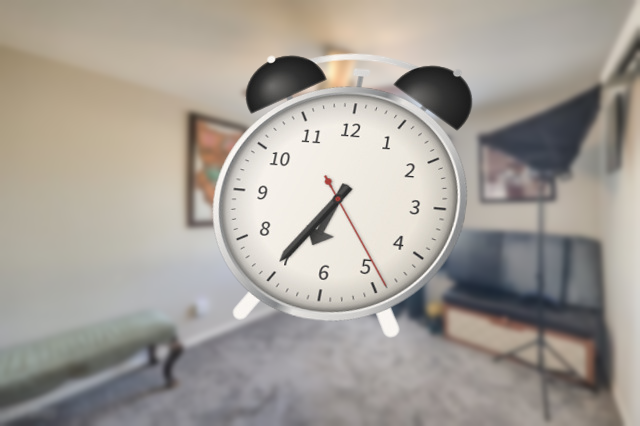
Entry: 6.35.24
